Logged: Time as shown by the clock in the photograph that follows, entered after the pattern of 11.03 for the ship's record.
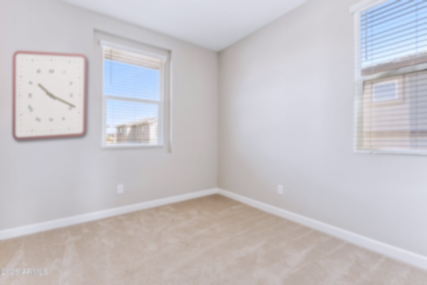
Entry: 10.19
